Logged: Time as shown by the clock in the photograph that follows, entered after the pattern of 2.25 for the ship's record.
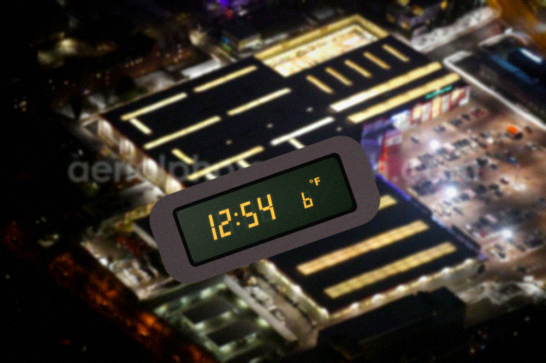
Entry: 12.54
